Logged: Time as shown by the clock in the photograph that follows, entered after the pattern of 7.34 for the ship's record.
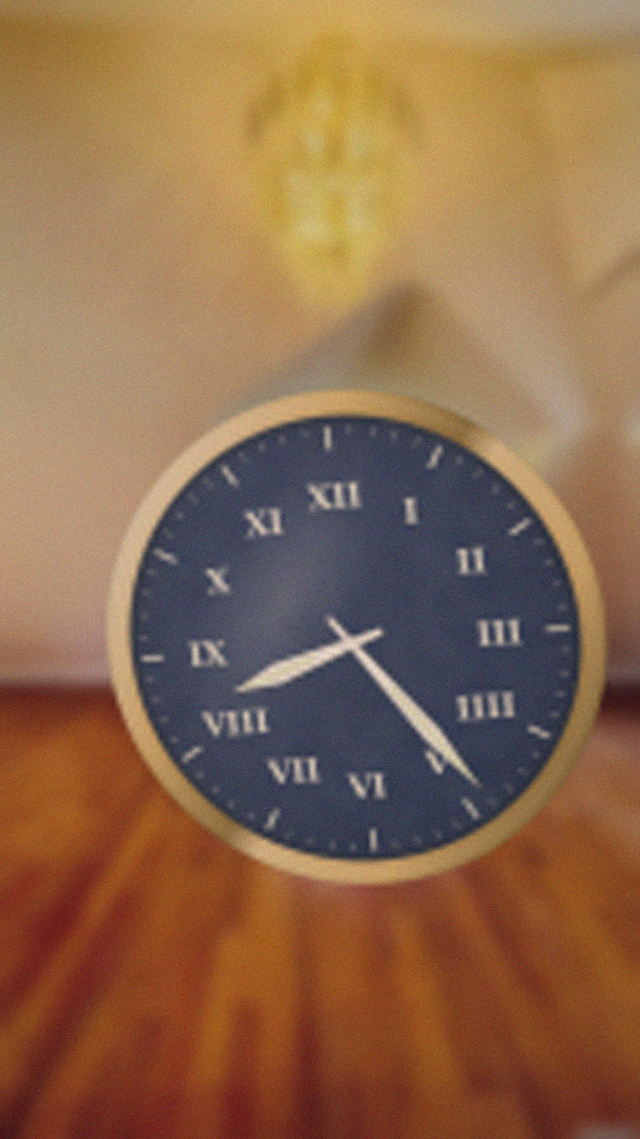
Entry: 8.24
